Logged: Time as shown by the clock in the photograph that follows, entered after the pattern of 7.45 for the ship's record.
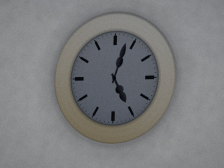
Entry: 5.03
